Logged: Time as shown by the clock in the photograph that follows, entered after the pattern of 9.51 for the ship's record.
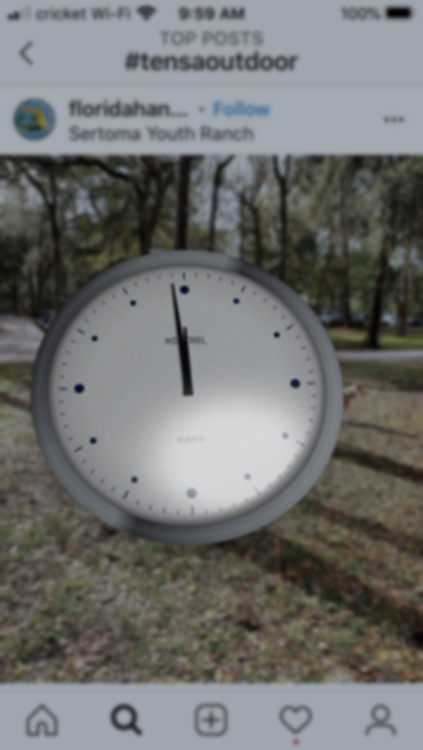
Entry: 11.59
